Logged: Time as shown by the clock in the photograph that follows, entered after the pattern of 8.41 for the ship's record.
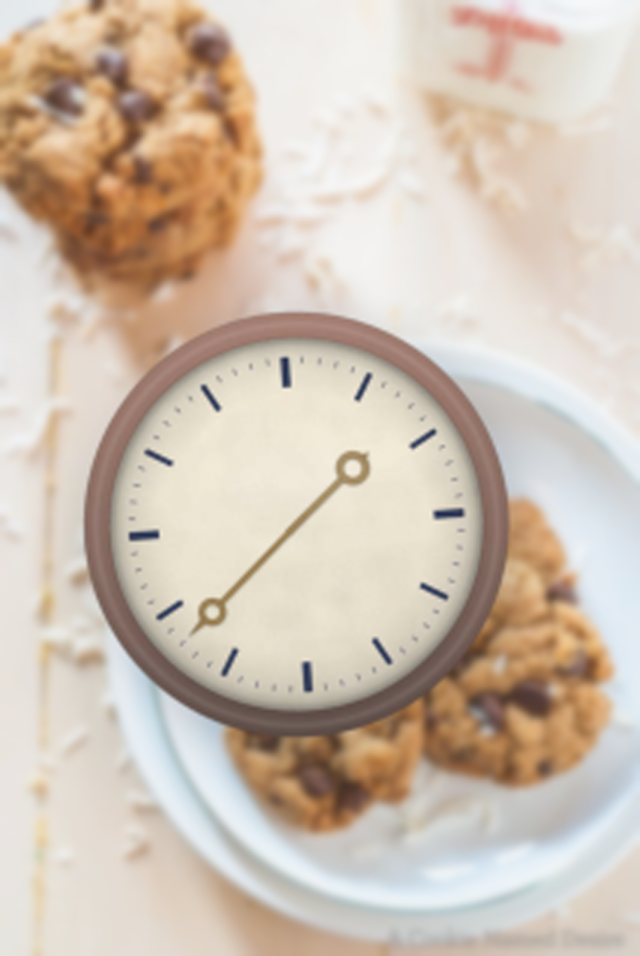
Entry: 1.38
